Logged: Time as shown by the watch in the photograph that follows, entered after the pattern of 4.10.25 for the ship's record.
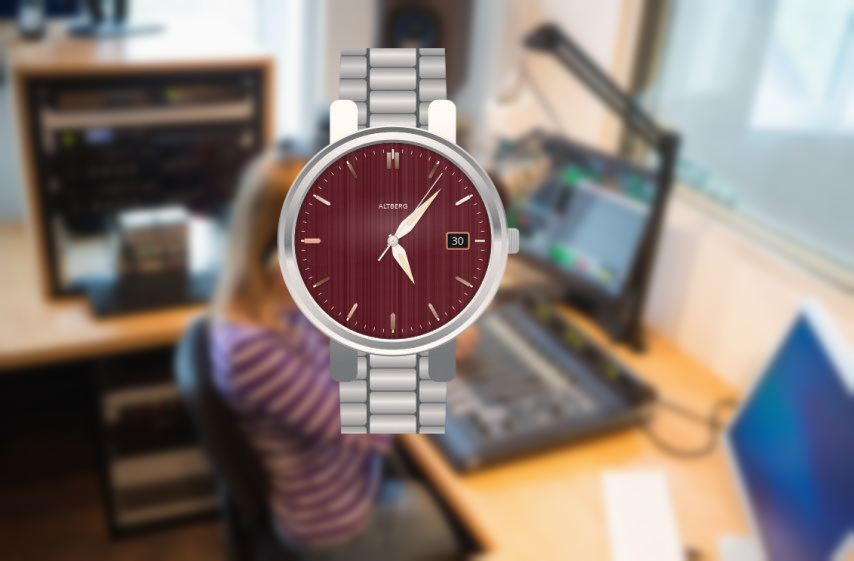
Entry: 5.07.06
